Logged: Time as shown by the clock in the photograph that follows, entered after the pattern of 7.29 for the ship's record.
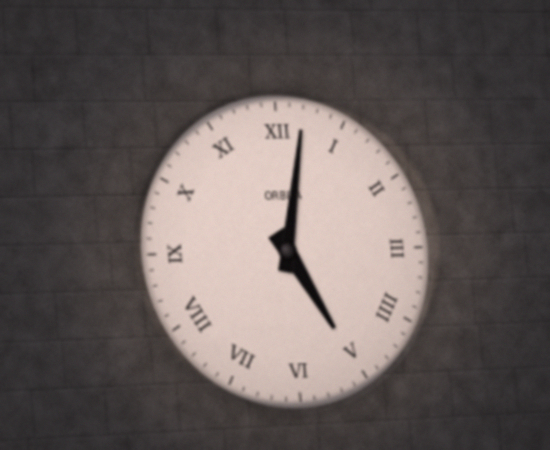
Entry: 5.02
